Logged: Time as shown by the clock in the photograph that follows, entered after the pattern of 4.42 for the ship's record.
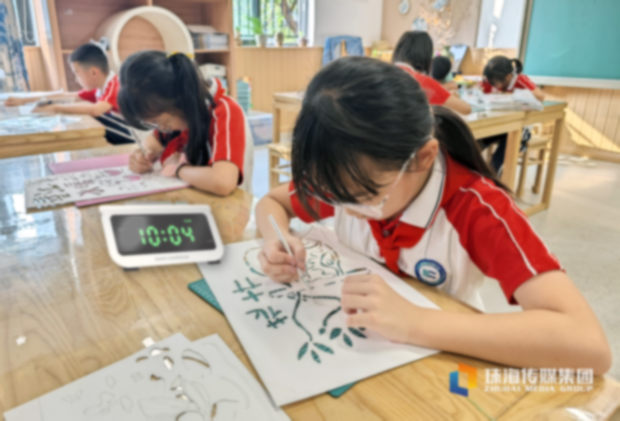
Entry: 10.04
